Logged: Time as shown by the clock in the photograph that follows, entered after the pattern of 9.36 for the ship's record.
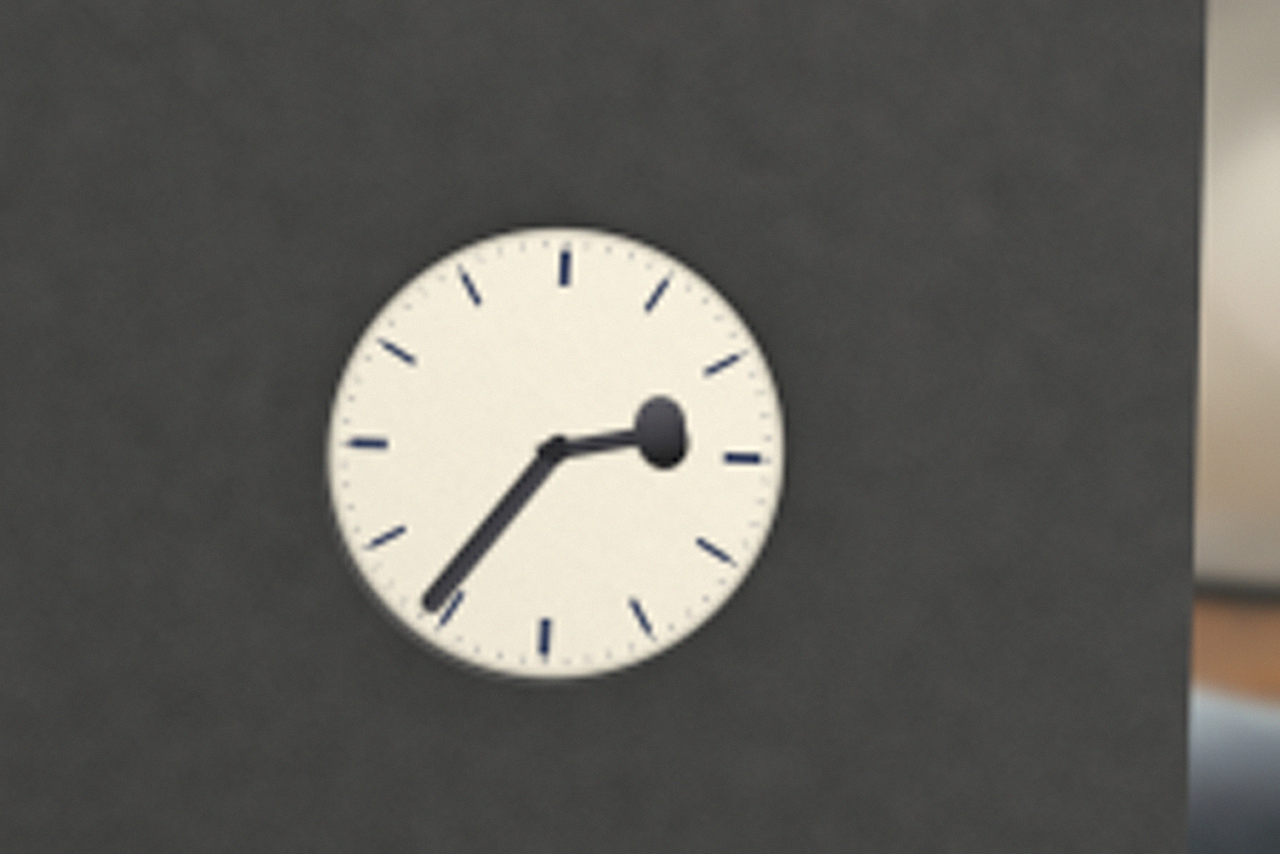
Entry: 2.36
